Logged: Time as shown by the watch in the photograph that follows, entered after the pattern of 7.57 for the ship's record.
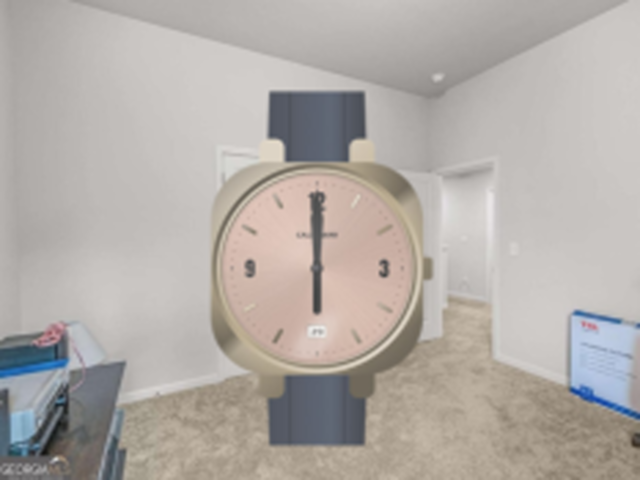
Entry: 6.00
